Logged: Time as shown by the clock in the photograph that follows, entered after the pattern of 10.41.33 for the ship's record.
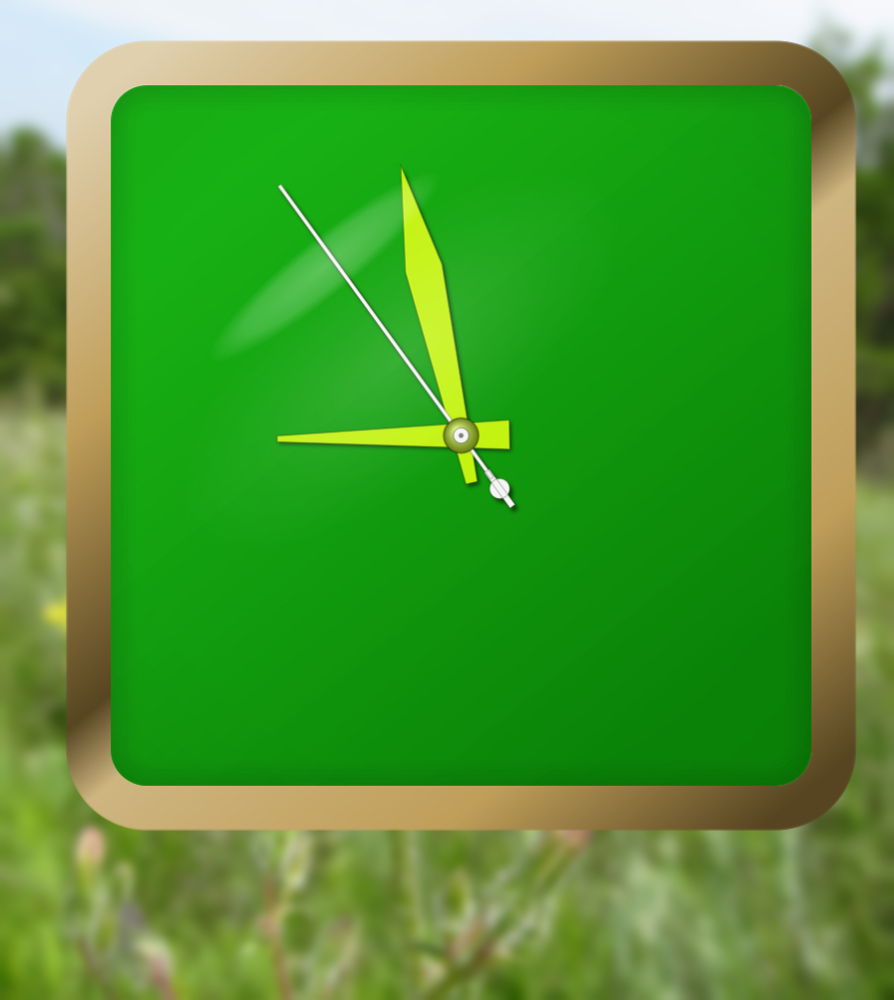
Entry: 8.57.54
